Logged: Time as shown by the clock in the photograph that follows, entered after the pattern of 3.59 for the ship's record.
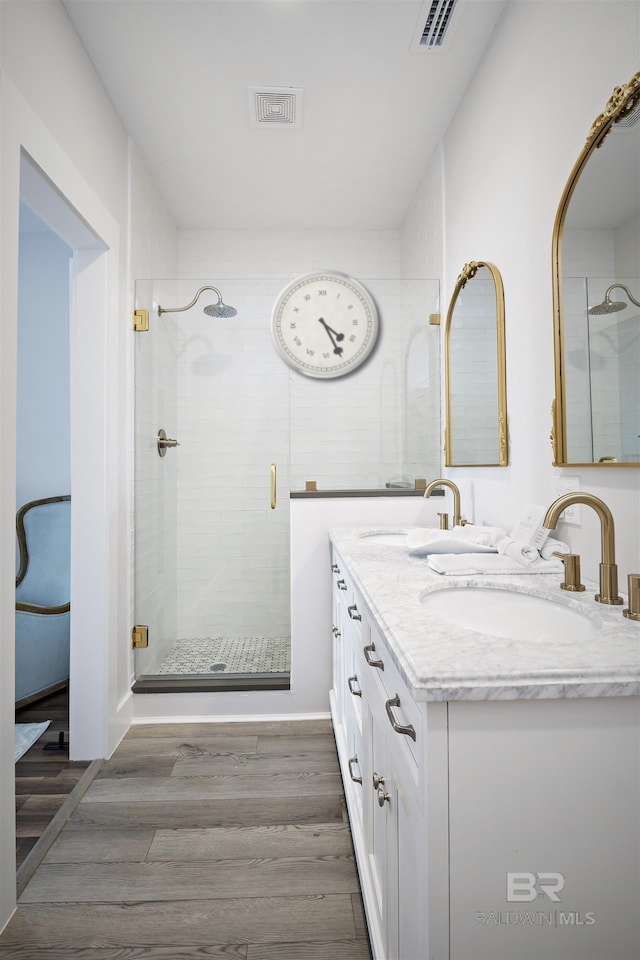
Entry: 4.26
